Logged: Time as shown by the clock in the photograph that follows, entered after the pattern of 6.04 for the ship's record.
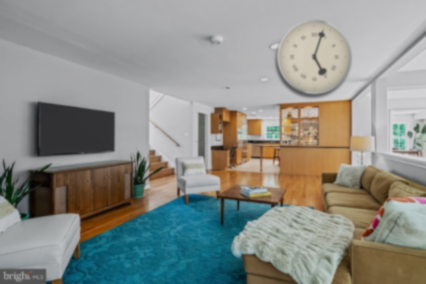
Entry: 5.03
